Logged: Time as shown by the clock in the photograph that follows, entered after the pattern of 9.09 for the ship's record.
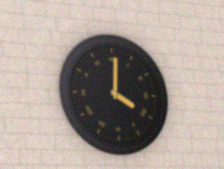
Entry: 4.01
